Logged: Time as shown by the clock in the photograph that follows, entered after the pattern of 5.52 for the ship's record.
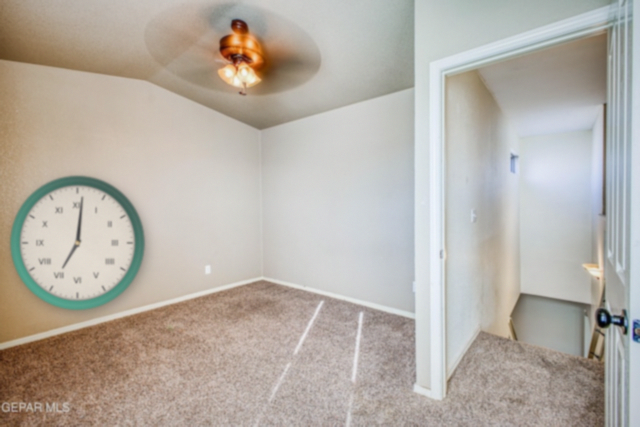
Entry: 7.01
